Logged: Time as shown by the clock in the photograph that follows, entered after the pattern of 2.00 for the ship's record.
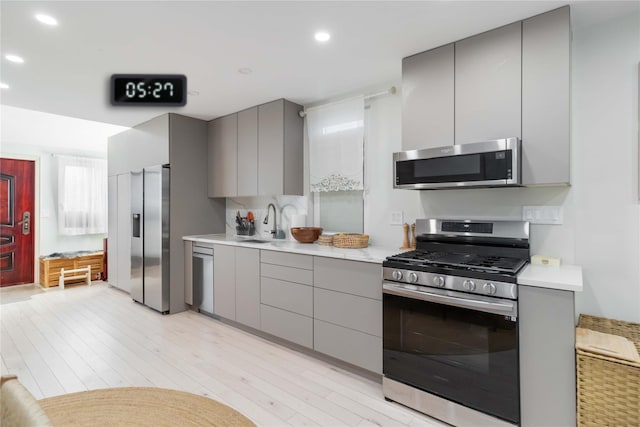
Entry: 5.27
